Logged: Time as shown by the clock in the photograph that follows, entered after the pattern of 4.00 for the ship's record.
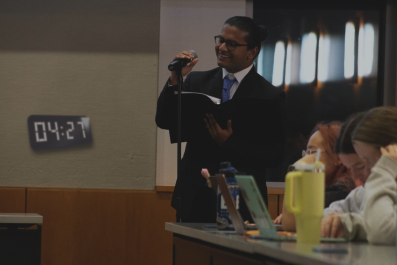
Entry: 4.27
